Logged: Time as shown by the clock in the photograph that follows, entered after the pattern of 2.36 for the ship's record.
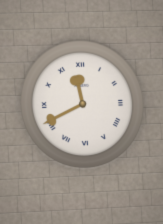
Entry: 11.41
